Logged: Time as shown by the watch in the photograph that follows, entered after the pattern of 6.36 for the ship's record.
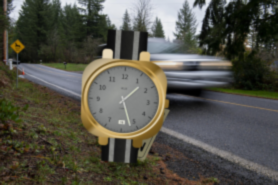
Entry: 1.27
